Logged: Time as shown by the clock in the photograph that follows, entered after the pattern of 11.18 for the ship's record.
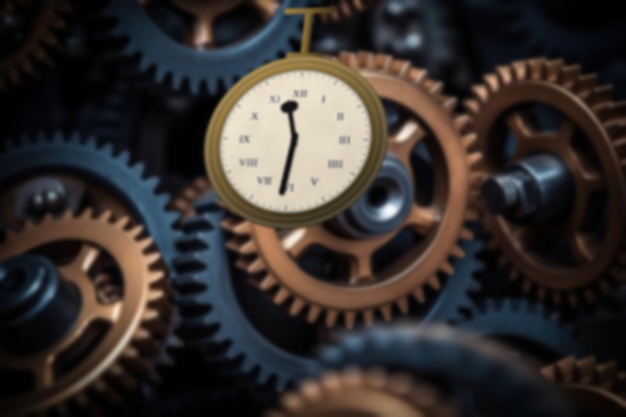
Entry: 11.31
